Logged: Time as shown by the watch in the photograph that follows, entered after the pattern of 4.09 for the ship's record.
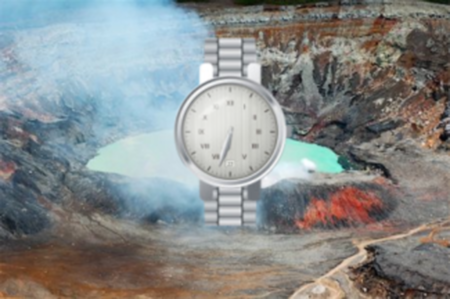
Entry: 6.33
